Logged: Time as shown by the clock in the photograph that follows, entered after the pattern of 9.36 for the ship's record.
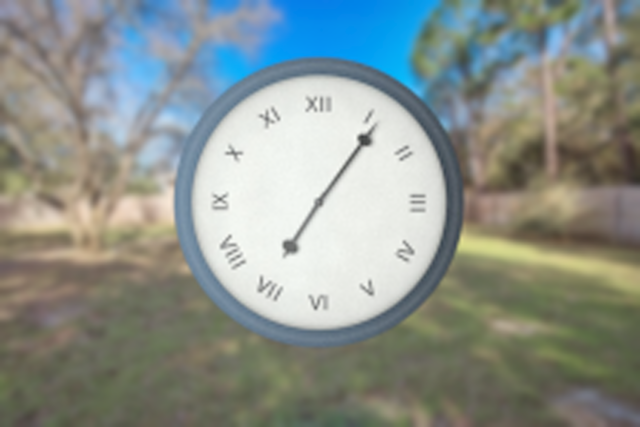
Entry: 7.06
